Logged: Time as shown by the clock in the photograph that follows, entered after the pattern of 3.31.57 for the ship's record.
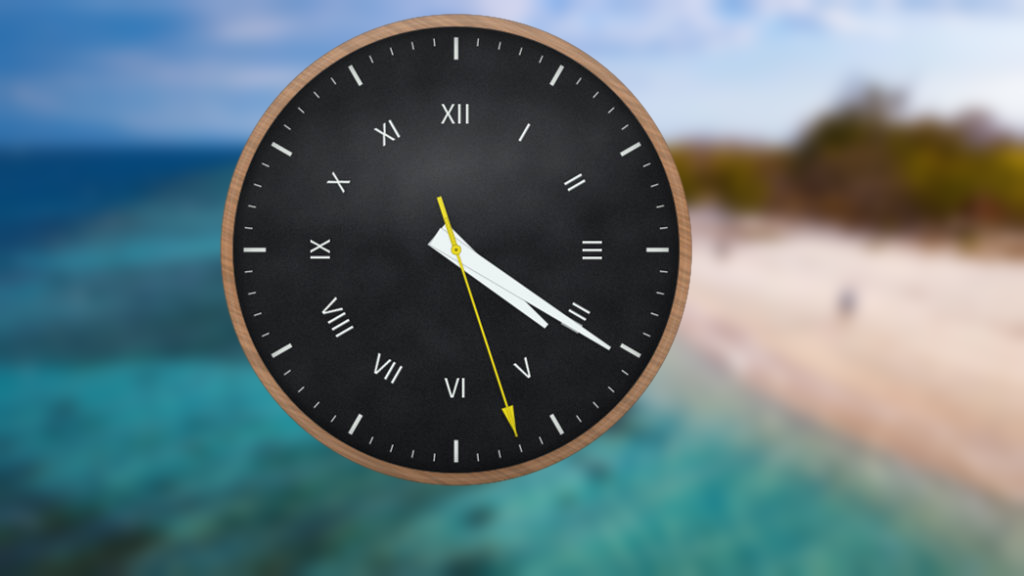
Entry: 4.20.27
